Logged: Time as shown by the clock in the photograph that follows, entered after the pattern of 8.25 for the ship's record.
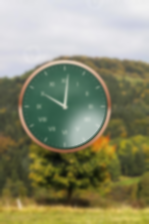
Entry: 10.01
